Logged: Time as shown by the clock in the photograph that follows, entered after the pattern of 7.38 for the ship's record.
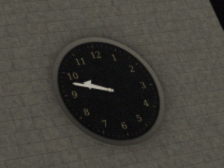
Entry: 9.48
